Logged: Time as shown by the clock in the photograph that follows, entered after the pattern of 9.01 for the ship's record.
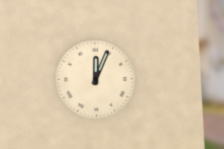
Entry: 12.04
